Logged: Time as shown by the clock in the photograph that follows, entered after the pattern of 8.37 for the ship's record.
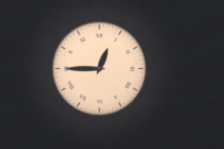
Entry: 12.45
